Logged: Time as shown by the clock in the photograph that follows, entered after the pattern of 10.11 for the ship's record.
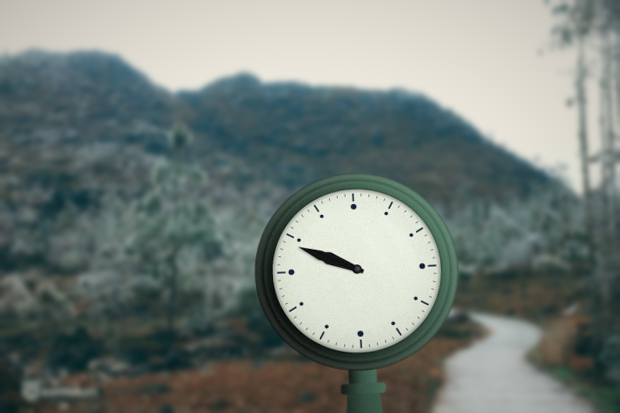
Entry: 9.49
